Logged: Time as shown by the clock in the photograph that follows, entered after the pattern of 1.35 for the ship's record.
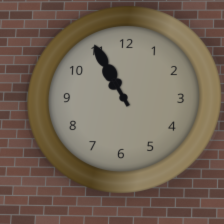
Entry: 10.55
